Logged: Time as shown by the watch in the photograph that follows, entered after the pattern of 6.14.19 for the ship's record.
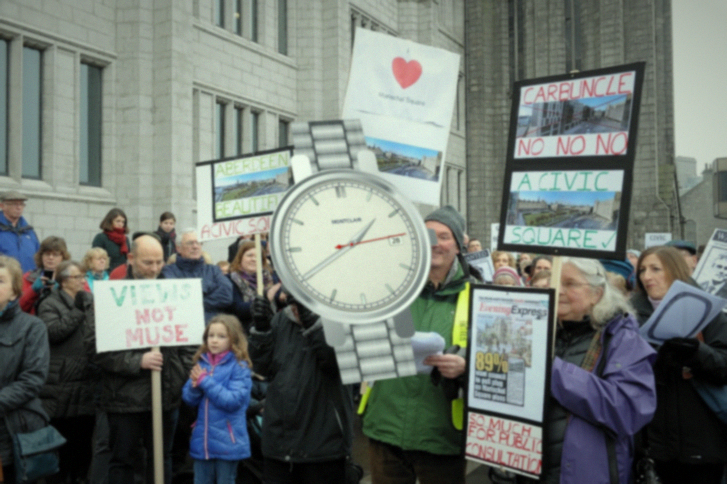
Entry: 1.40.14
